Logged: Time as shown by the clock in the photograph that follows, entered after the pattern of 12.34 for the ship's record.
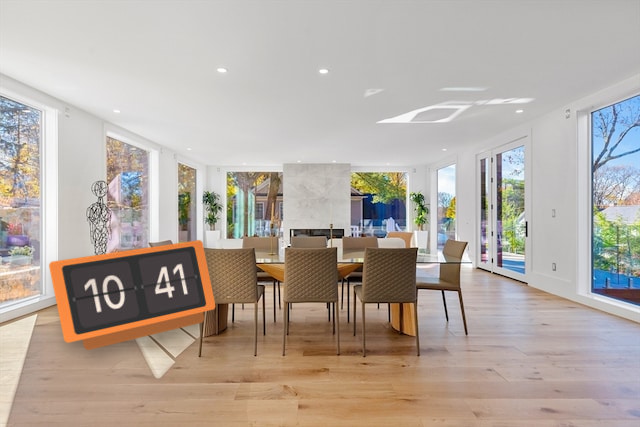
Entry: 10.41
